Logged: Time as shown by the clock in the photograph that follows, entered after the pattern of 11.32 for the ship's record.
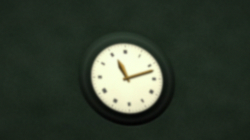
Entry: 11.12
